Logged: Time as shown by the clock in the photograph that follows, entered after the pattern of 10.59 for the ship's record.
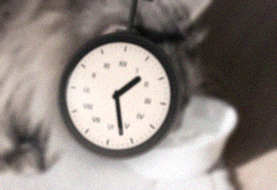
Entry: 1.27
